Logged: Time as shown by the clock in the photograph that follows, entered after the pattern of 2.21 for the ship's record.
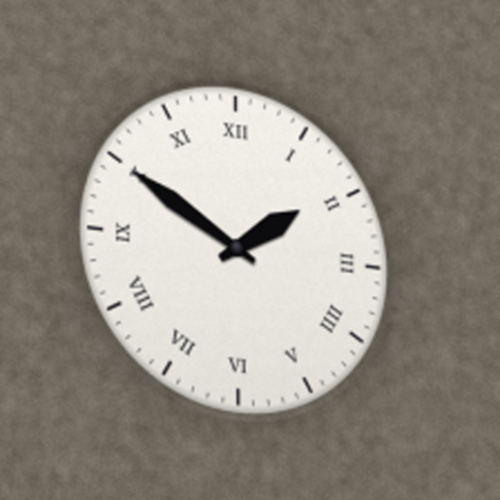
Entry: 1.50
